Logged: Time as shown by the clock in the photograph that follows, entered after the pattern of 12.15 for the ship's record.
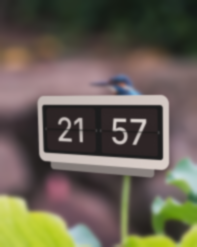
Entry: 21.57
